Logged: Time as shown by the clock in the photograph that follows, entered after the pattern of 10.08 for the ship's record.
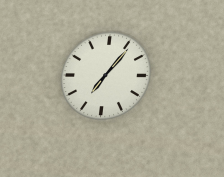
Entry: 7.06
